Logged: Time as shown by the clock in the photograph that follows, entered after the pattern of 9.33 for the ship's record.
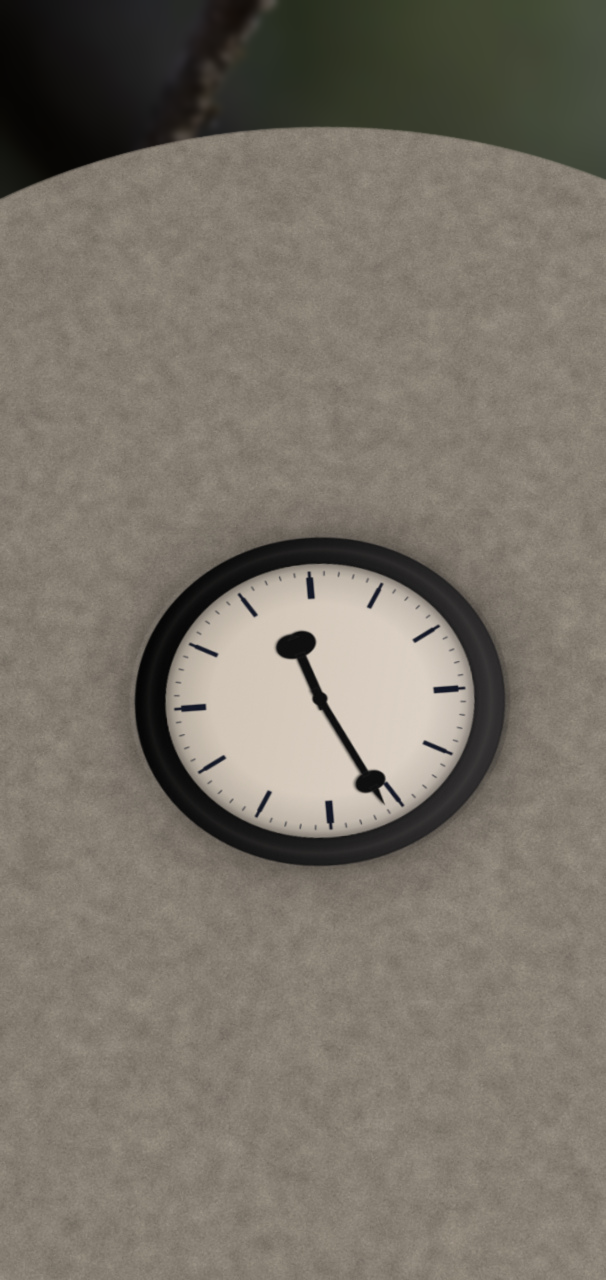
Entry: 11.26
